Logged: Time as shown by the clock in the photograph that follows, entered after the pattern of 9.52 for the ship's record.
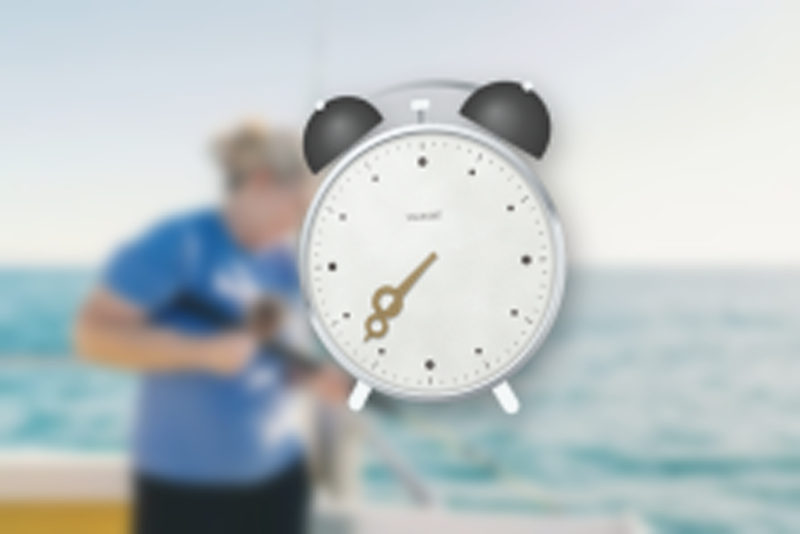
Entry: 7.37
